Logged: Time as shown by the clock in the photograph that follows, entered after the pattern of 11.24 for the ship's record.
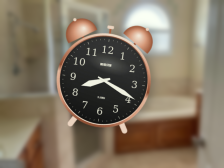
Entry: 8.19
